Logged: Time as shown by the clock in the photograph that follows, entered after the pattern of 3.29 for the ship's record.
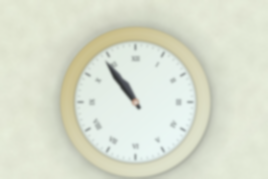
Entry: 10.54
